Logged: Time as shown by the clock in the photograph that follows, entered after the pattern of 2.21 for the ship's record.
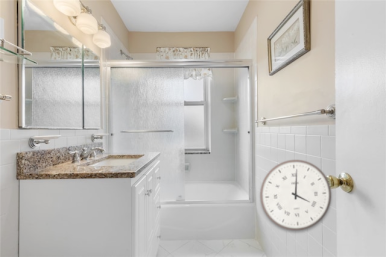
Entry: 4.01
